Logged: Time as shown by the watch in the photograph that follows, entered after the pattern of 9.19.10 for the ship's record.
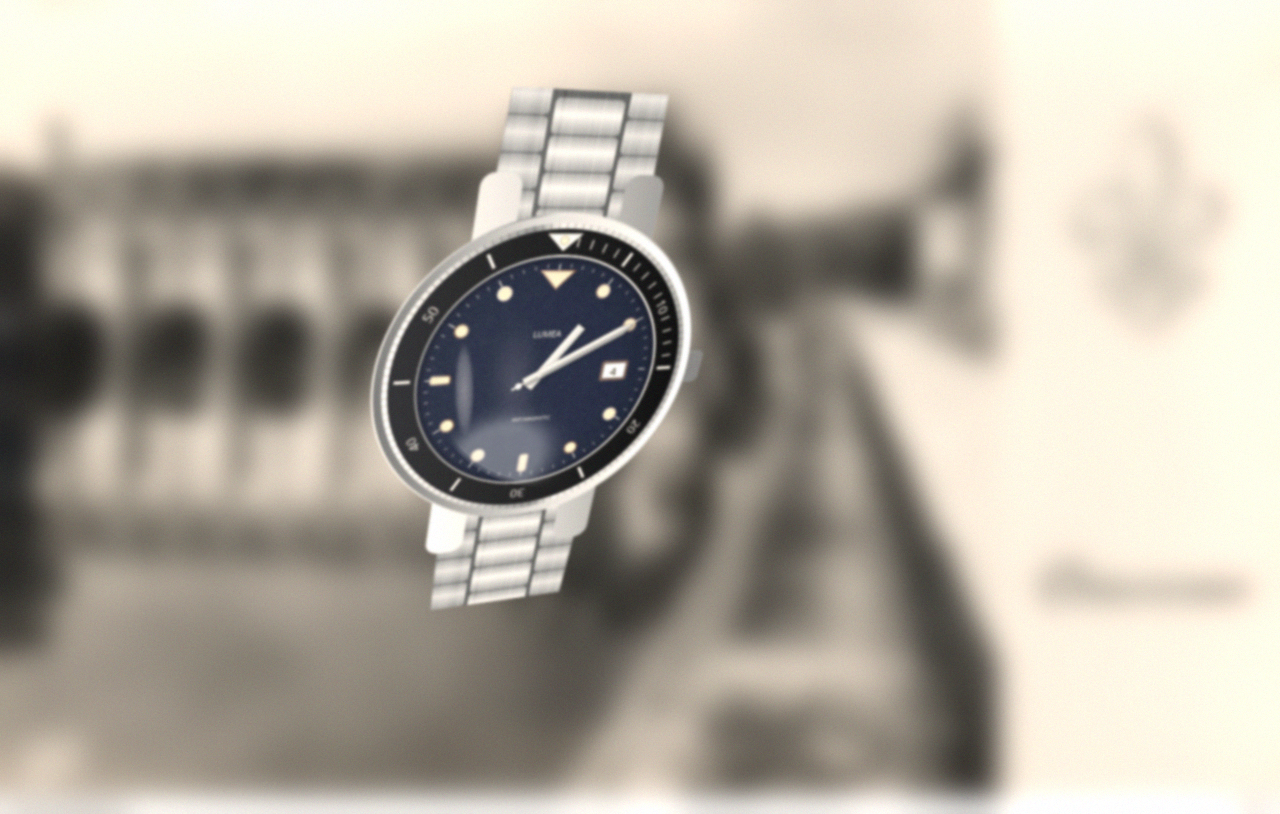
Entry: 1.10.10
